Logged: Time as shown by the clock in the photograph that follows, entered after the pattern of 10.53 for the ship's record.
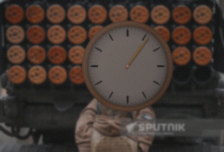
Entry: 1.06
